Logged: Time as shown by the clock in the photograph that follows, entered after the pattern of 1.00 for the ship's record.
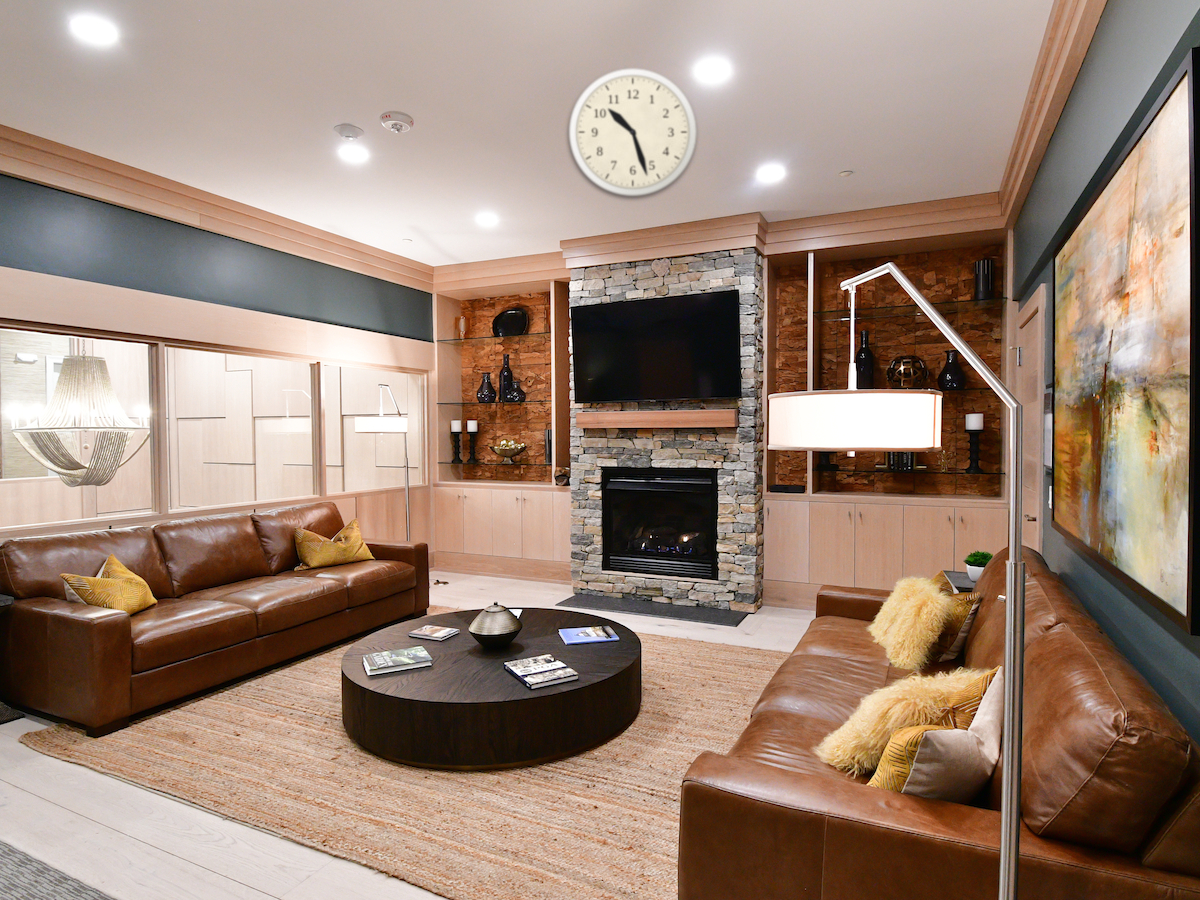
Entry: 10.27
